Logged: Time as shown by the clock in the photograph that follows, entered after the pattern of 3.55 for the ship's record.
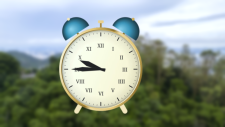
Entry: 9.45
